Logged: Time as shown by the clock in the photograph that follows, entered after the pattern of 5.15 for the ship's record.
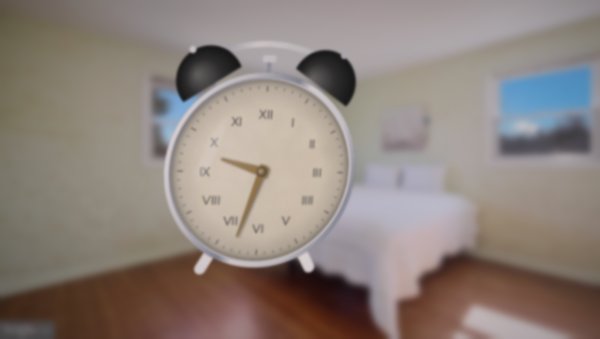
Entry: 9.33
